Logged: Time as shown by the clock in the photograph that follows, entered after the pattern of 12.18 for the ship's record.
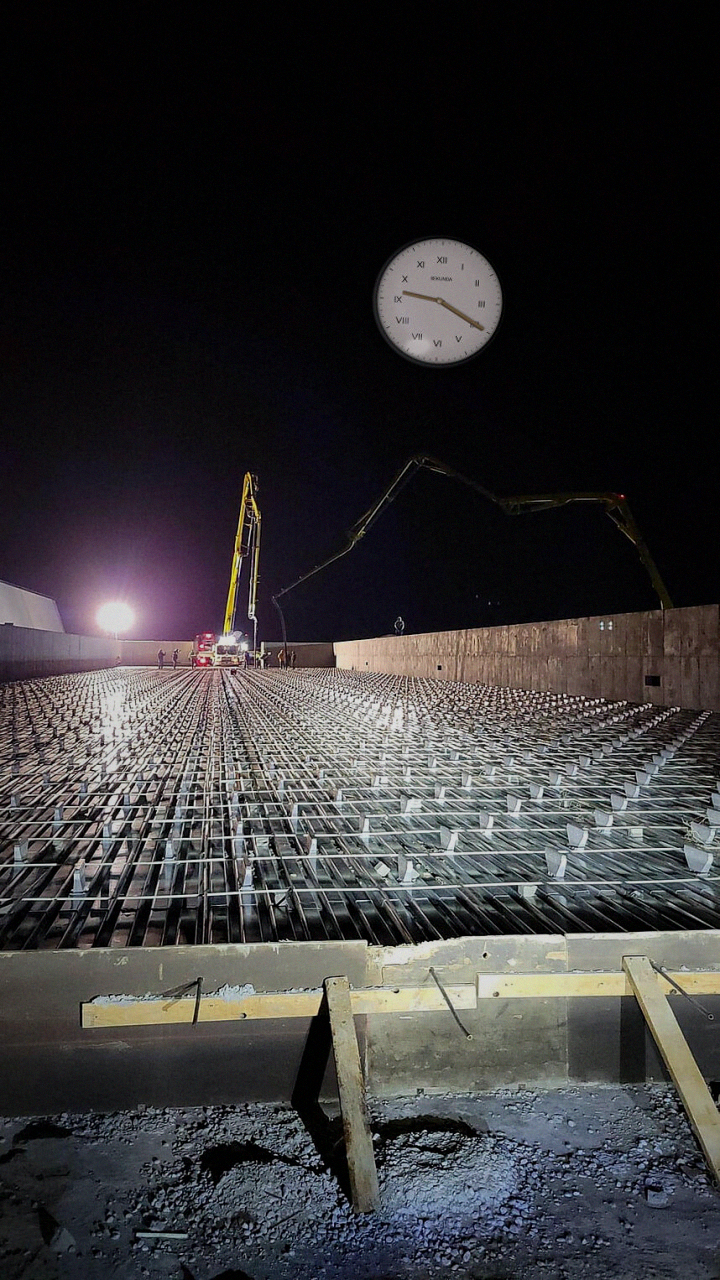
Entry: 9.20
